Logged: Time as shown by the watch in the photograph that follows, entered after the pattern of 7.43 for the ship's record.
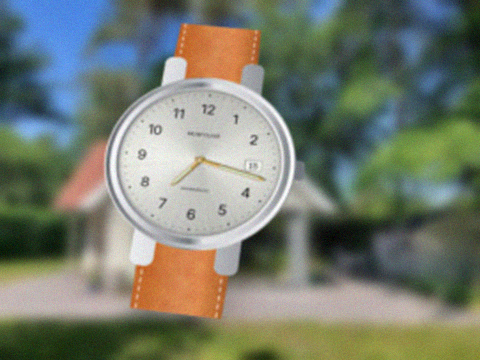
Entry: 7.17
